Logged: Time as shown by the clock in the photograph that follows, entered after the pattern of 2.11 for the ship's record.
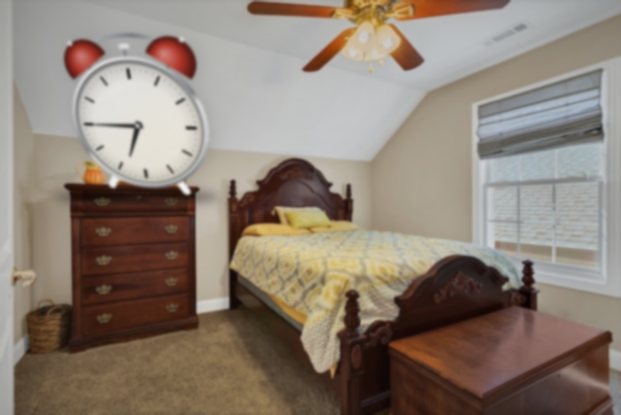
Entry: 6.45
